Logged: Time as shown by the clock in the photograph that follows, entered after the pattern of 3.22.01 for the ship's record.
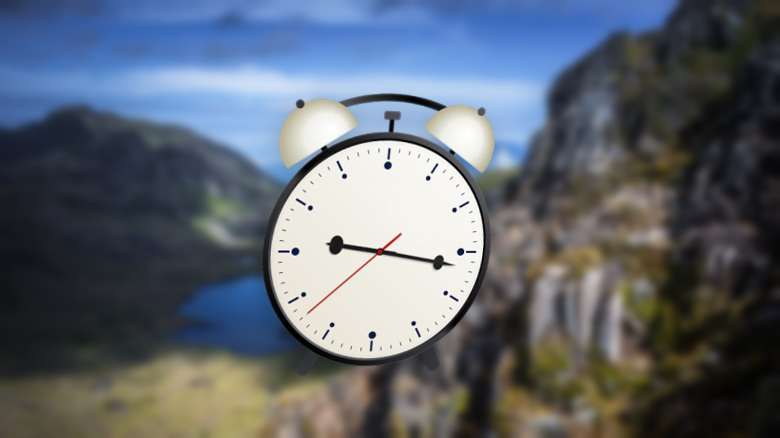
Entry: 9.16.38
